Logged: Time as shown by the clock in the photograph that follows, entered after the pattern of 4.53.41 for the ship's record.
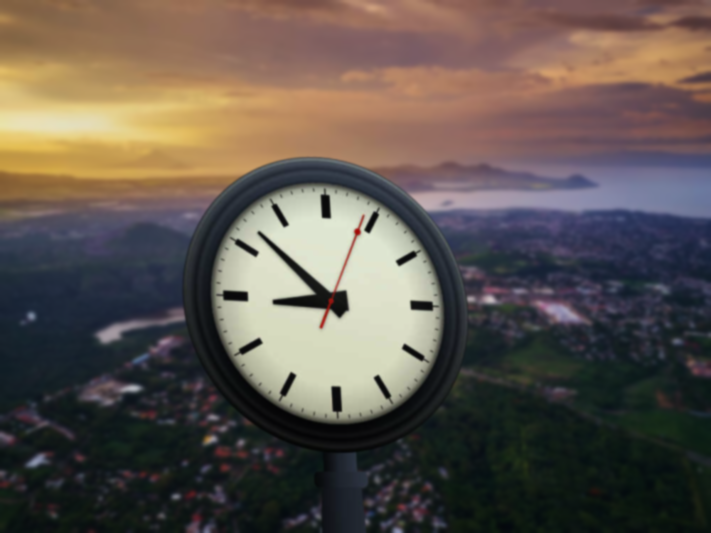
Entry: 8.52.04
